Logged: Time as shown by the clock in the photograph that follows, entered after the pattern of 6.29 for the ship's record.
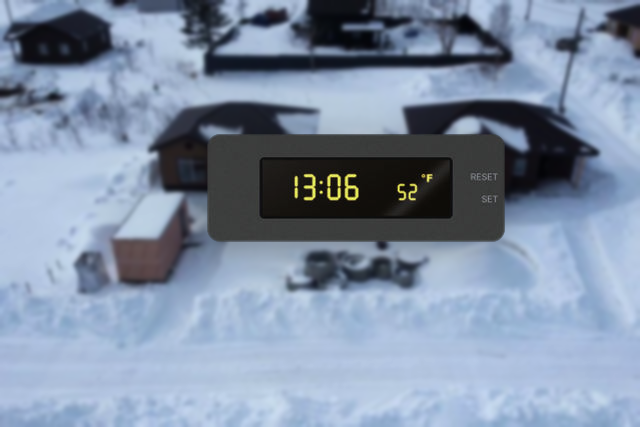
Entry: 13.06
